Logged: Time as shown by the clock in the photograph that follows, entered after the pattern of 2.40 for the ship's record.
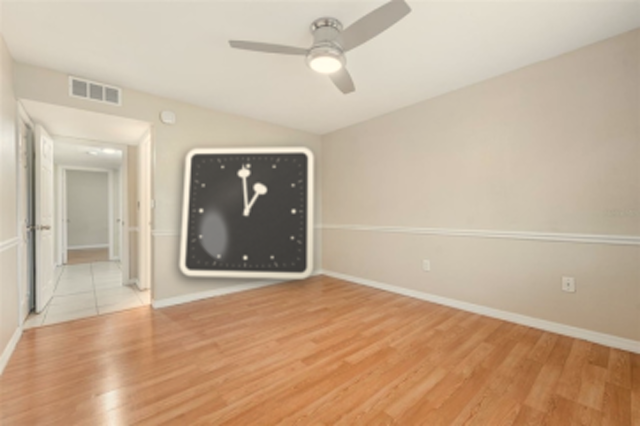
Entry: 12.59
